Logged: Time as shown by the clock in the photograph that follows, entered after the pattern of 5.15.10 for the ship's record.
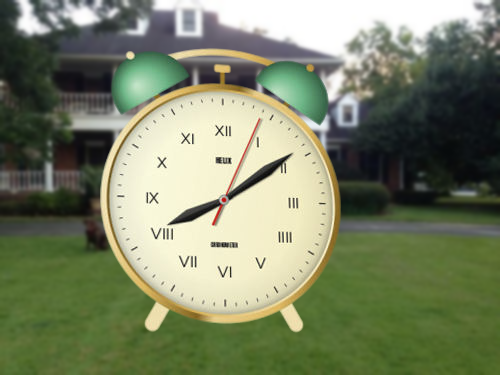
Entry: 8.09.04
